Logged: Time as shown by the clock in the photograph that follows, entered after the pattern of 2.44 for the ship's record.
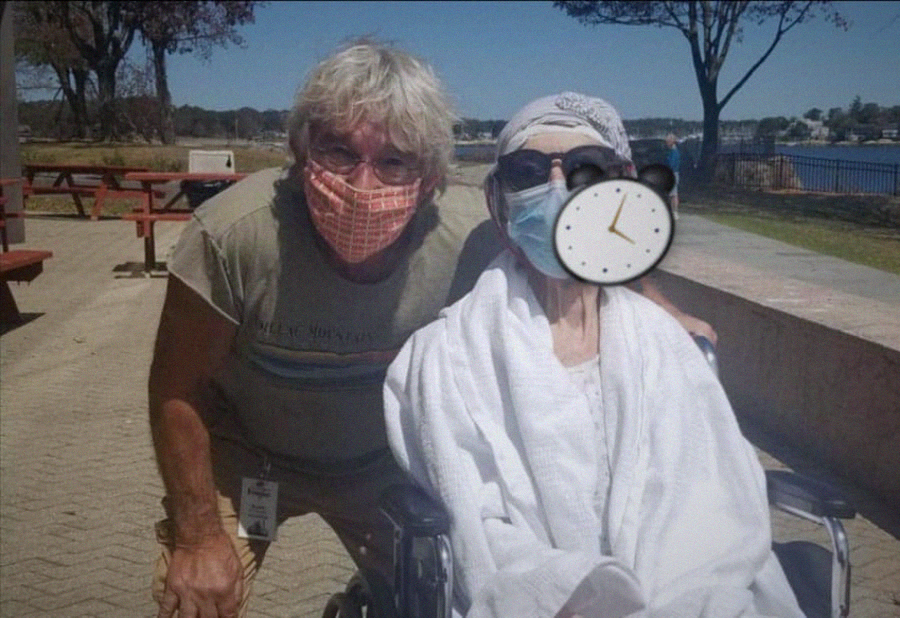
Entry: 4.02
